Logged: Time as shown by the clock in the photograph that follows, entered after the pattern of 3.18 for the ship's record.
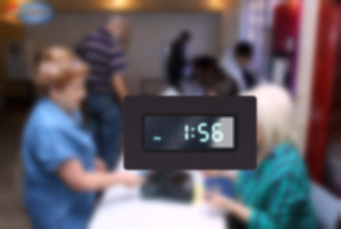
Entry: 1.56
